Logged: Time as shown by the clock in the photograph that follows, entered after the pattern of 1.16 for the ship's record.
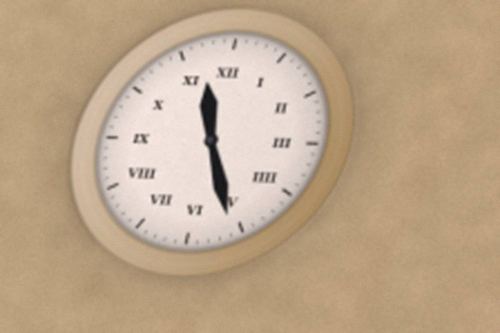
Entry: 11.26
